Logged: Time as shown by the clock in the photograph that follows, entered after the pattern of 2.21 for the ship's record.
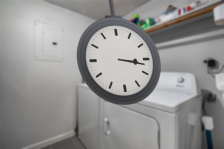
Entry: 3.17
